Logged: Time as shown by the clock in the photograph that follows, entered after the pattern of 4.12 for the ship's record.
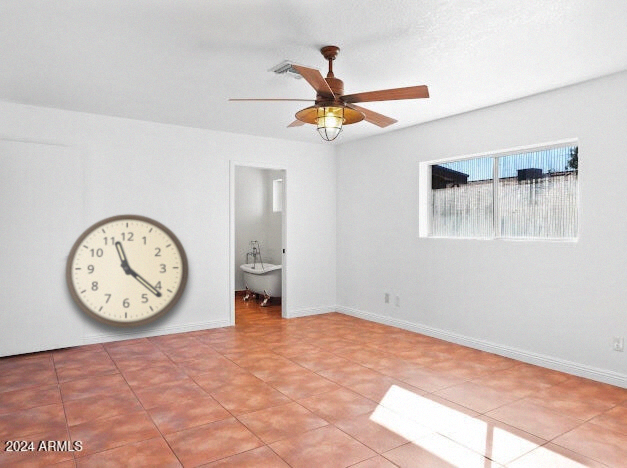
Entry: 11.22
